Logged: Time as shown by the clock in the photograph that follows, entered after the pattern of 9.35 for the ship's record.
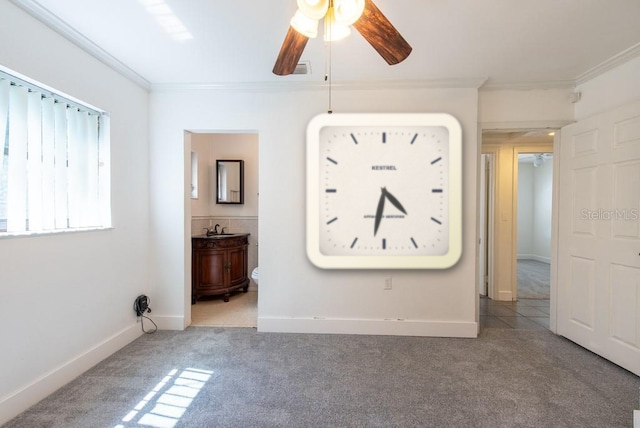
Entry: 4.32
